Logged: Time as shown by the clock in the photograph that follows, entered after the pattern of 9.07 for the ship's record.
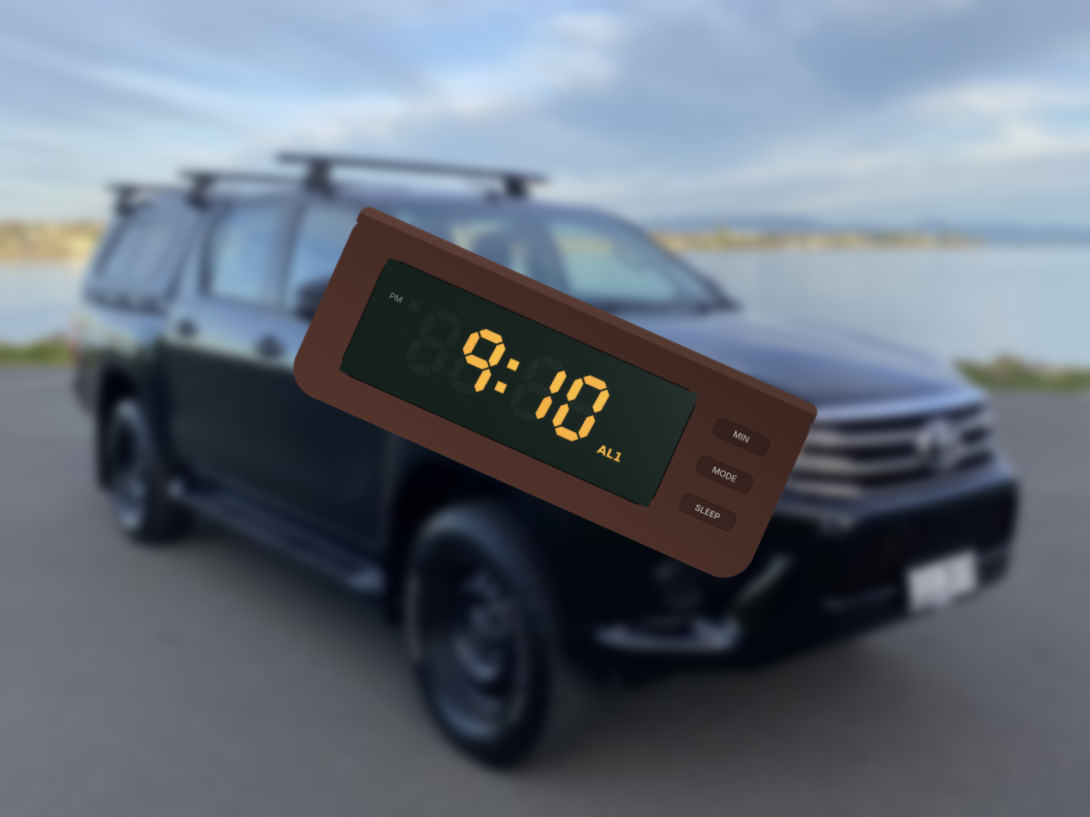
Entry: 9.10
